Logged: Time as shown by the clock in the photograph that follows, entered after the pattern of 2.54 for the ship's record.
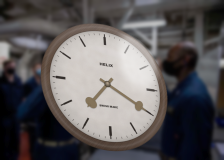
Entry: 7.20
